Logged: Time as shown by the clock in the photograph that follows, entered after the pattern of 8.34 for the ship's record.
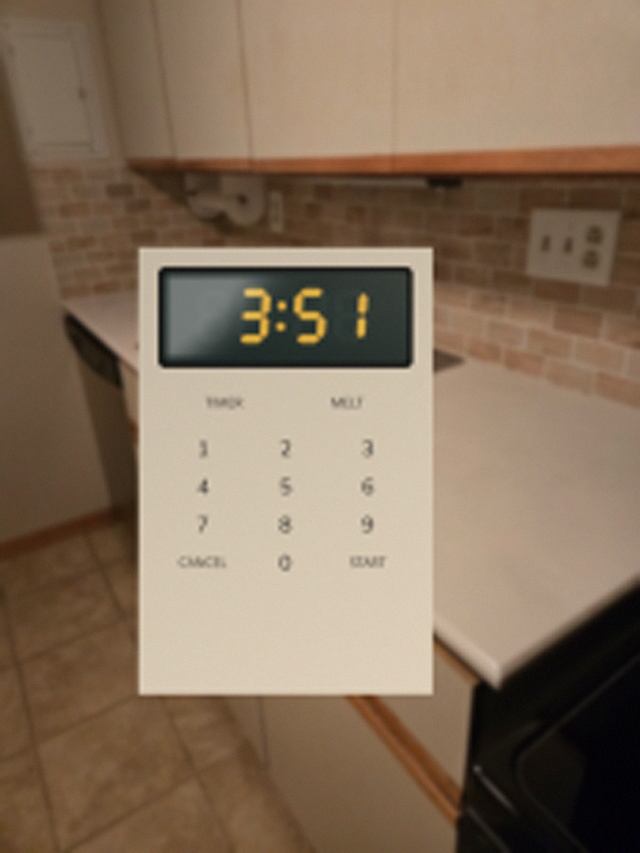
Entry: 3.51
